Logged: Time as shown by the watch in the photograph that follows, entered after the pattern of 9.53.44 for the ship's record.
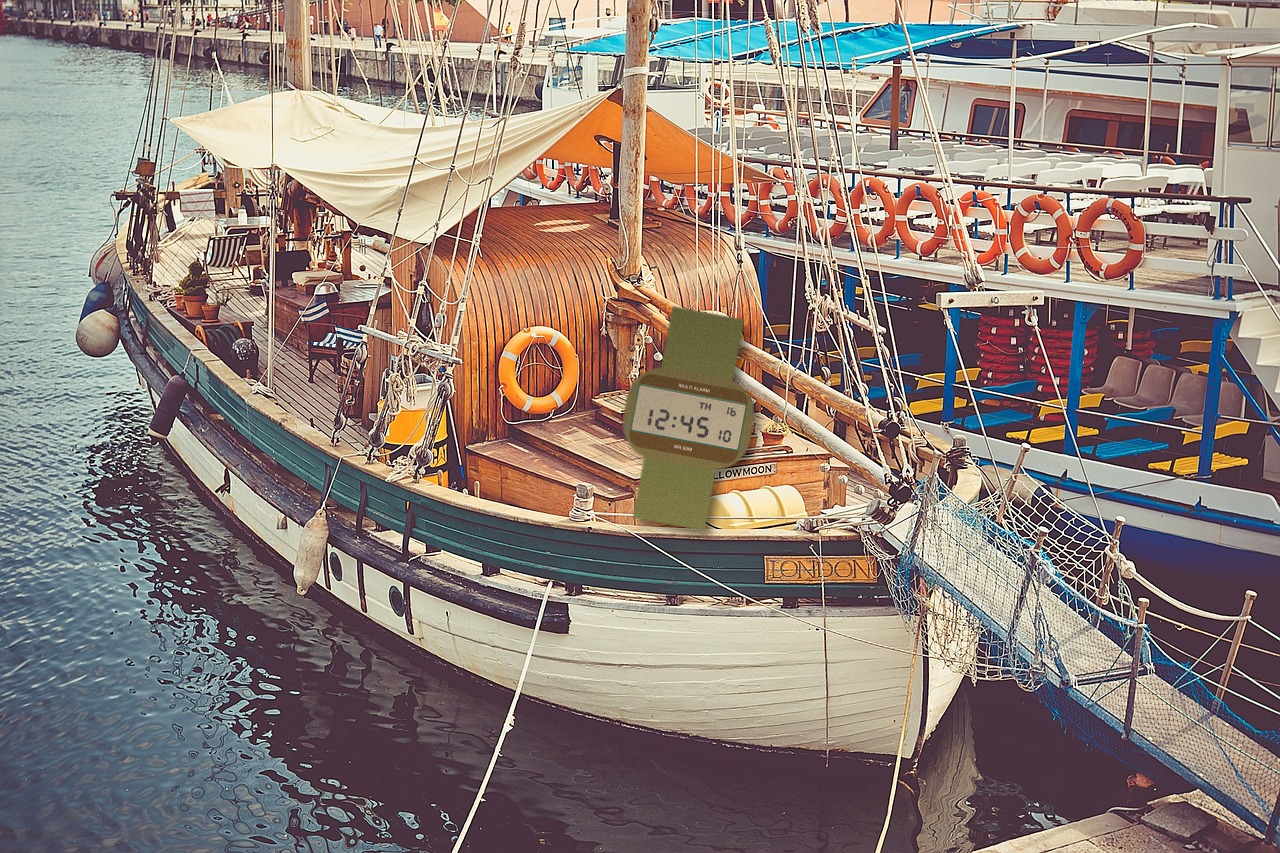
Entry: 12.45.10
